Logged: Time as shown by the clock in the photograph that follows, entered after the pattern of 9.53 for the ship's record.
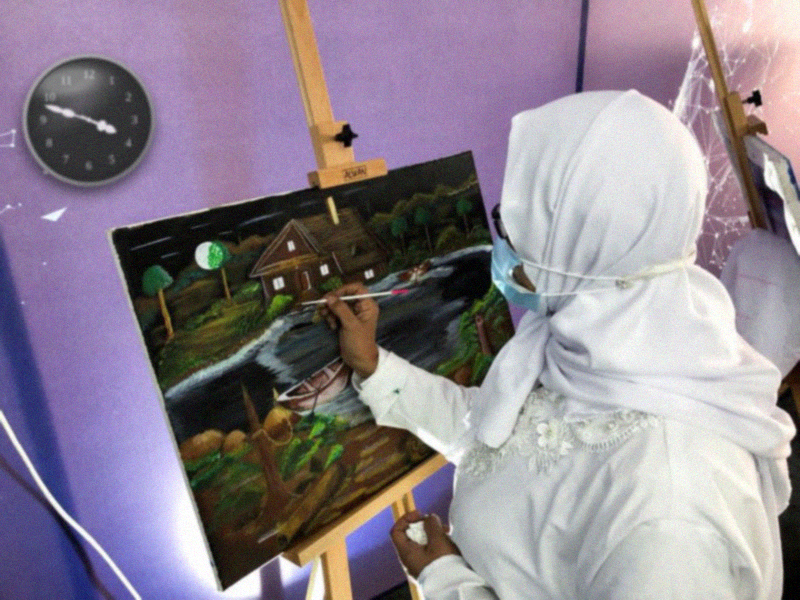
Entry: 3.48
